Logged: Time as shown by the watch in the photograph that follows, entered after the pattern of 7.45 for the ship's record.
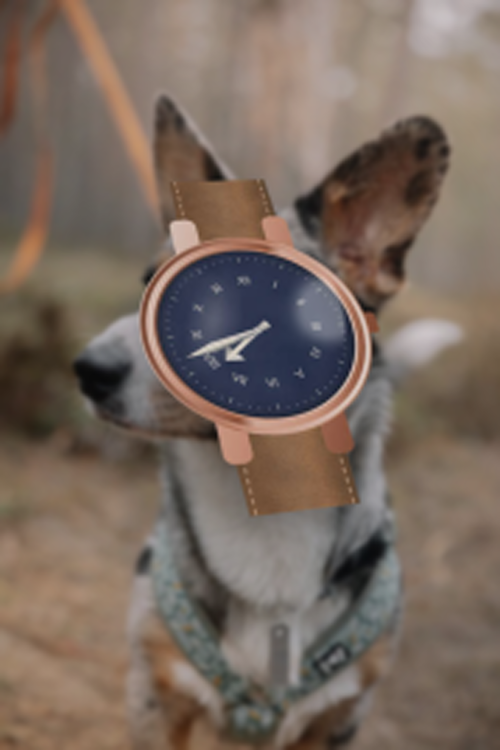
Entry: 7.42
